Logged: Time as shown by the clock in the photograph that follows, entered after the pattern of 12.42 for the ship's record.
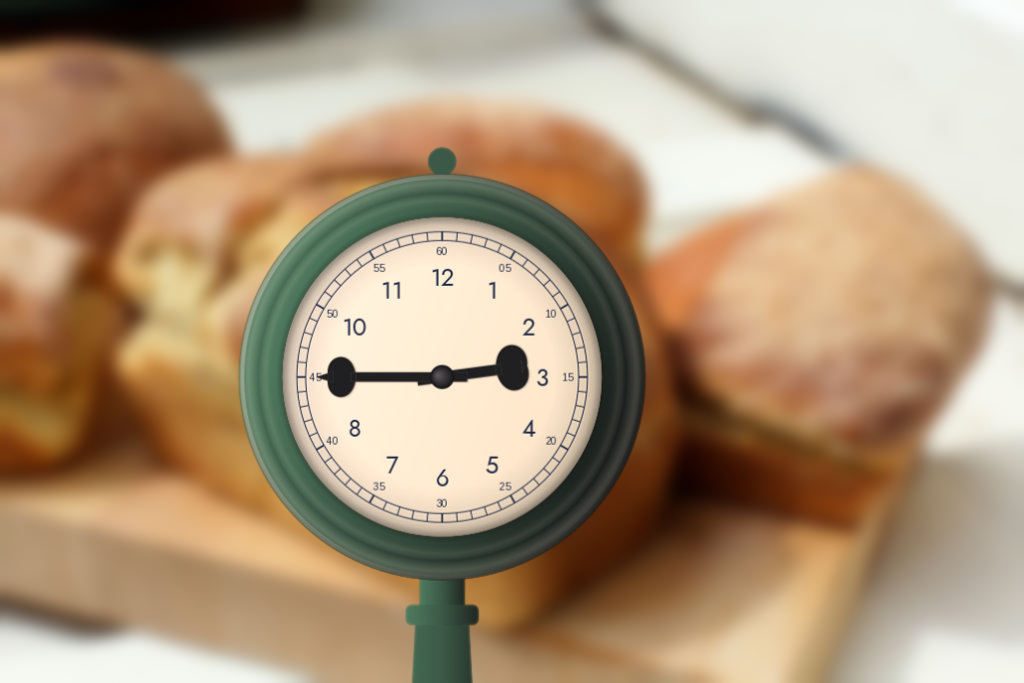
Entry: 2.45
